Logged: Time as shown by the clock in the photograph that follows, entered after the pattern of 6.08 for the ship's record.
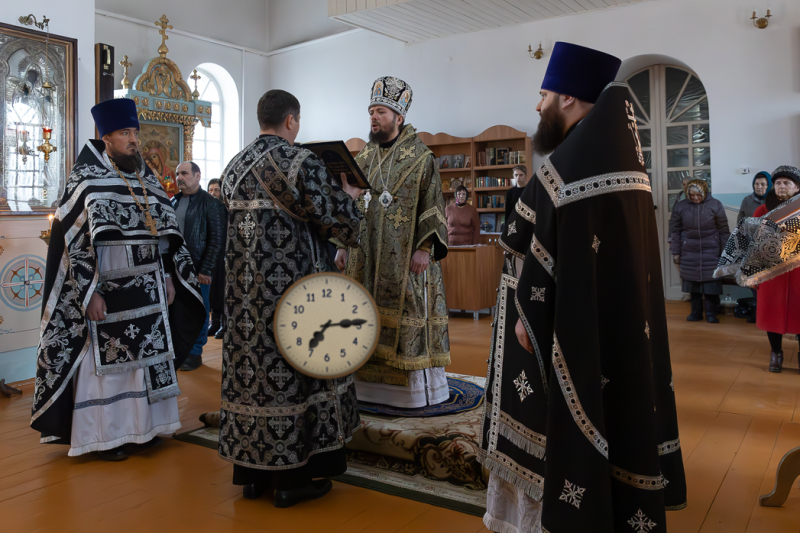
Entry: 7.14
